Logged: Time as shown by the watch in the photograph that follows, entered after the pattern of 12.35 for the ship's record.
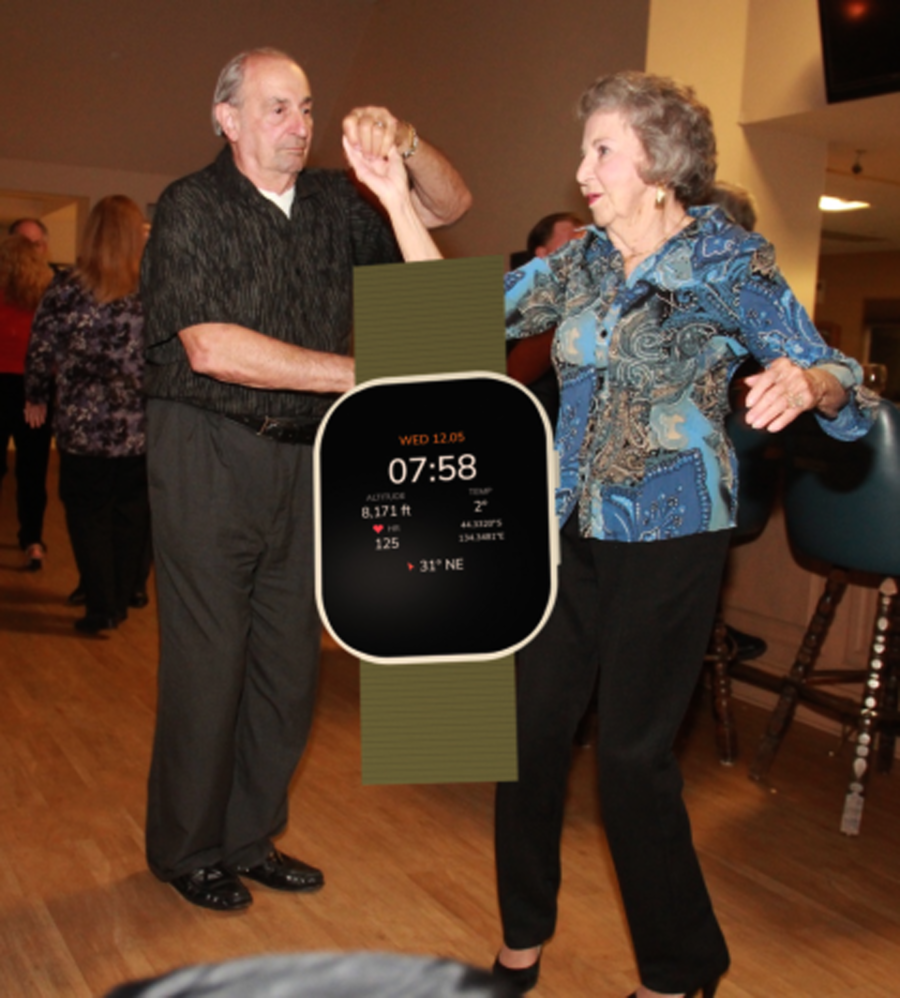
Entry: 7.58
